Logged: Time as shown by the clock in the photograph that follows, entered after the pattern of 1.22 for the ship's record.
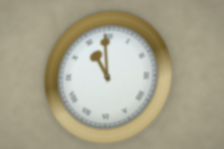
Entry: 10.59
